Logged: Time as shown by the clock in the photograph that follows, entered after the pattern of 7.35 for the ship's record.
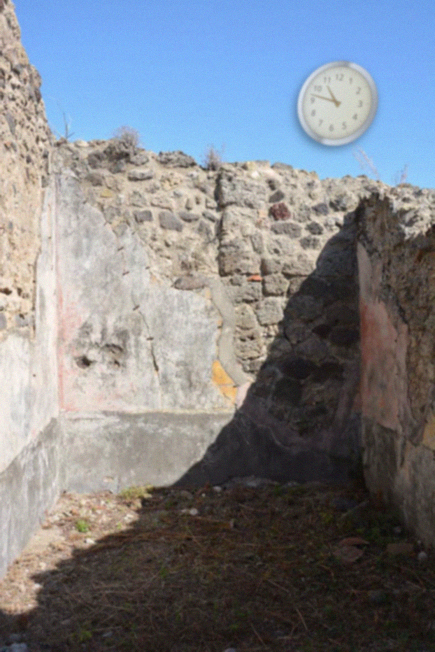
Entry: 10.47
